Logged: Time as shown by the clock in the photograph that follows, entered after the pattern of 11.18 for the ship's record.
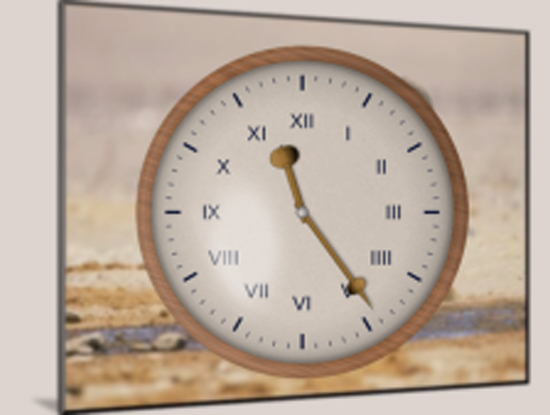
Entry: 11.24
